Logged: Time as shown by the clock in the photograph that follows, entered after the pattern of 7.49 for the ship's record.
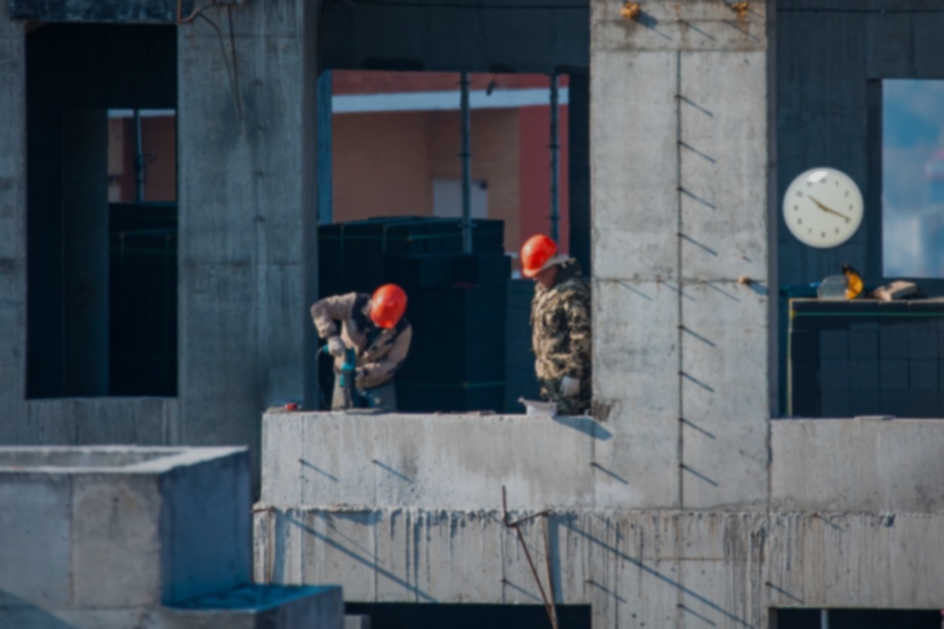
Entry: 10.19
